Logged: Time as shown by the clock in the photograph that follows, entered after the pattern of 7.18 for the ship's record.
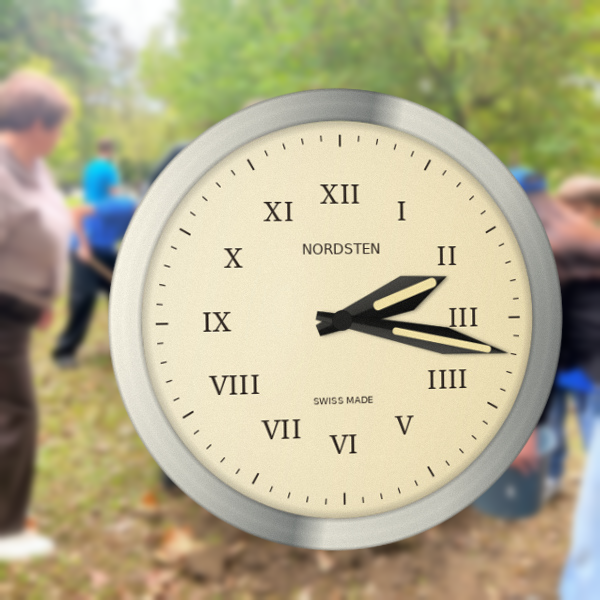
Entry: 2.17
